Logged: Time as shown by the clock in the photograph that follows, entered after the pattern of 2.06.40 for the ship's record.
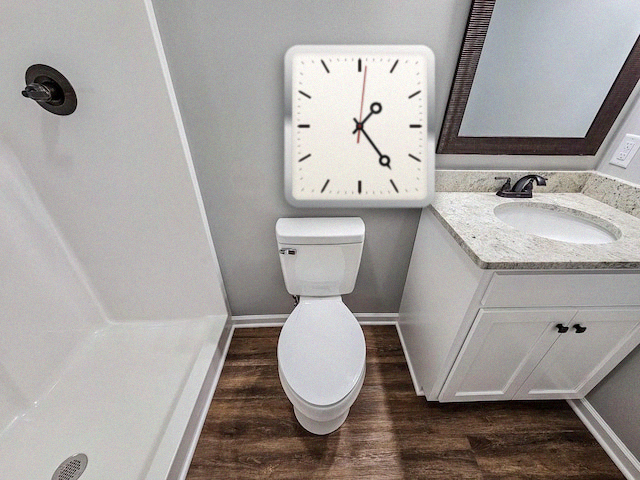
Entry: 1.24.01
